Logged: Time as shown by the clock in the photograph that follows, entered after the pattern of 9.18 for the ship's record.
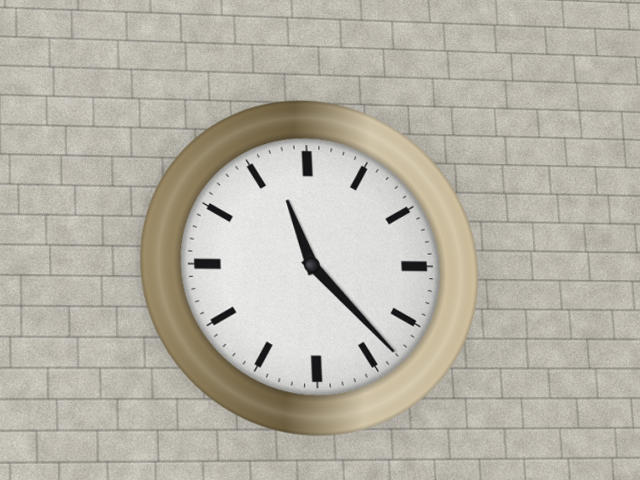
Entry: 11.23
